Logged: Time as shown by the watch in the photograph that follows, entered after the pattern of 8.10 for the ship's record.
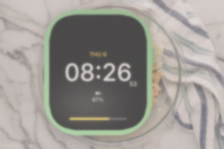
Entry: 8.26
